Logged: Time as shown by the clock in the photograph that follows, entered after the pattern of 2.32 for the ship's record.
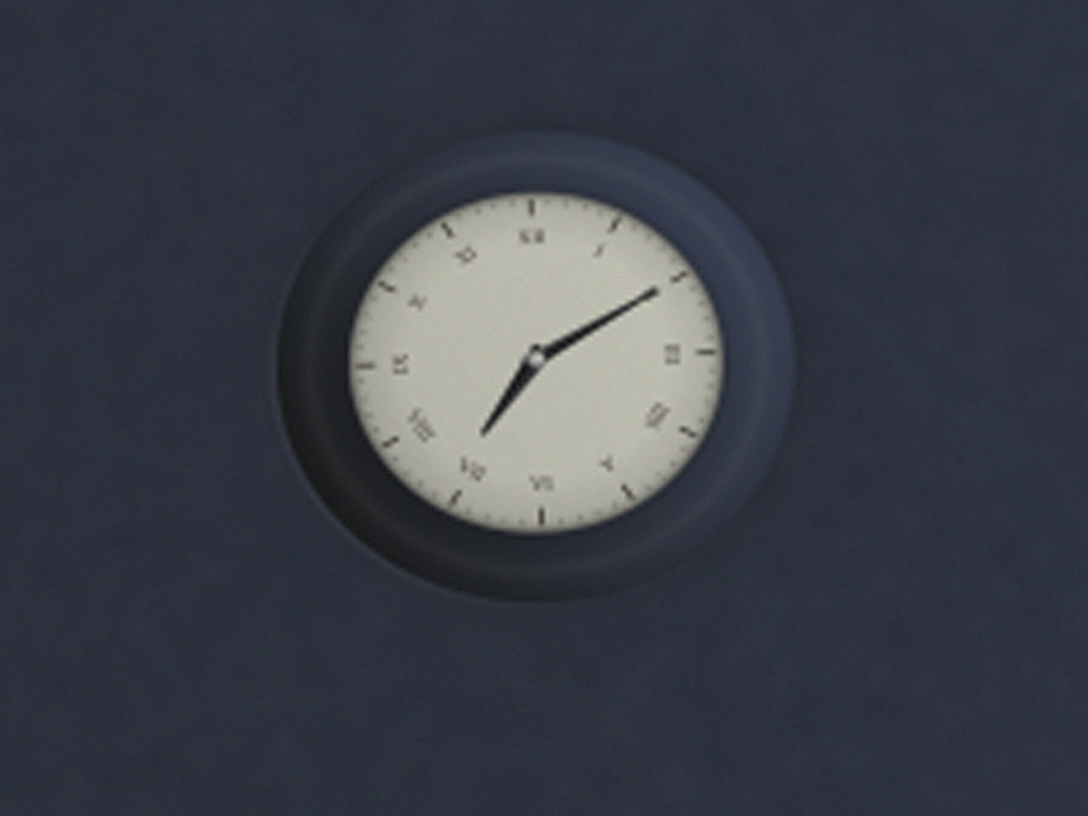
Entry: 7.10
